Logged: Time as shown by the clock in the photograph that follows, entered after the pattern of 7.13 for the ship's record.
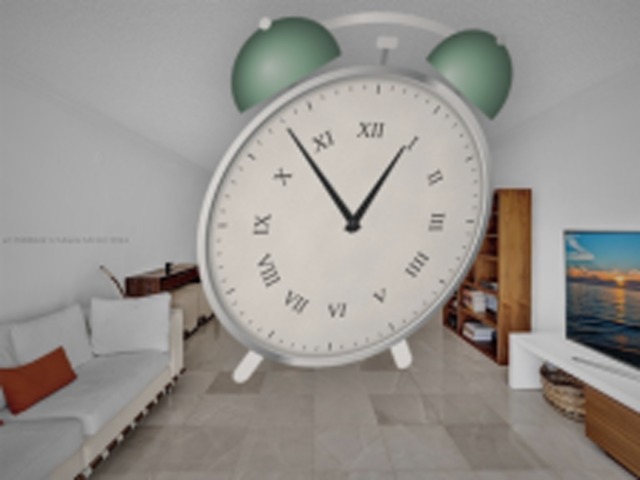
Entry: 12.53
